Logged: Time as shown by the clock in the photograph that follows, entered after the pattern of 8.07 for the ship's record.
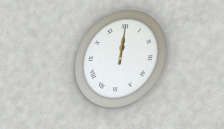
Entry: 12.00
